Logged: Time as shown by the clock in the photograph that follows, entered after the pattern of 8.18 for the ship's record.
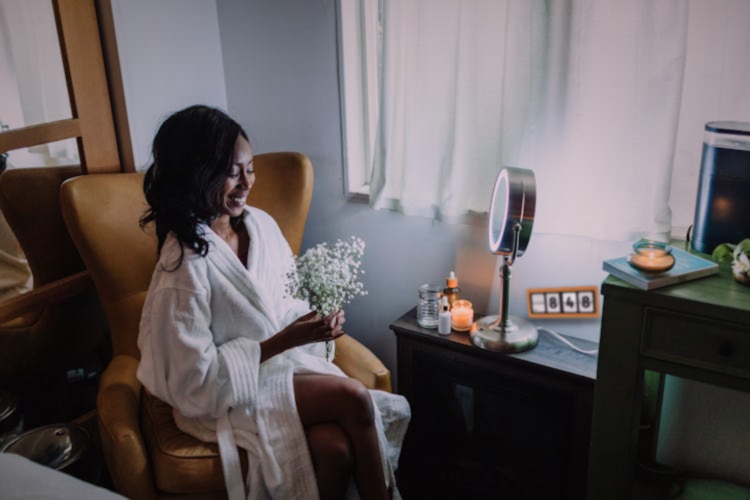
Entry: 8.48
